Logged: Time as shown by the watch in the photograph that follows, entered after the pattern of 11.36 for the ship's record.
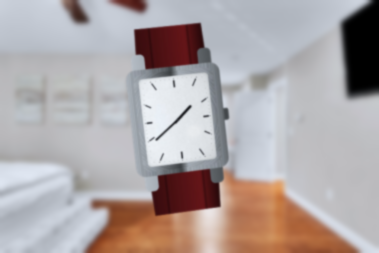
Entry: 1.39
